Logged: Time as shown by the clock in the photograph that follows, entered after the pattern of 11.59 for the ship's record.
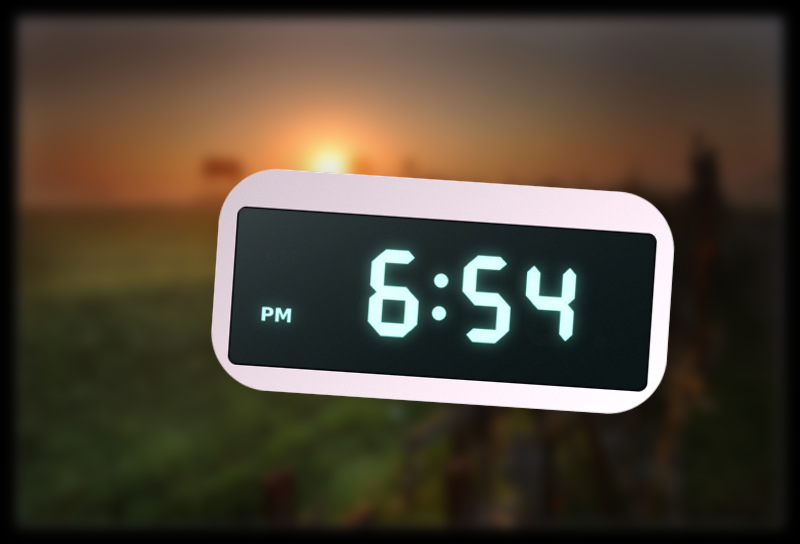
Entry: 6.54
